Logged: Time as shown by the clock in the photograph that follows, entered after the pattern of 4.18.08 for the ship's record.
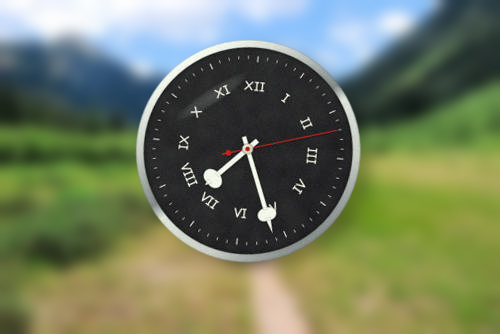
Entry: 7.26.12
